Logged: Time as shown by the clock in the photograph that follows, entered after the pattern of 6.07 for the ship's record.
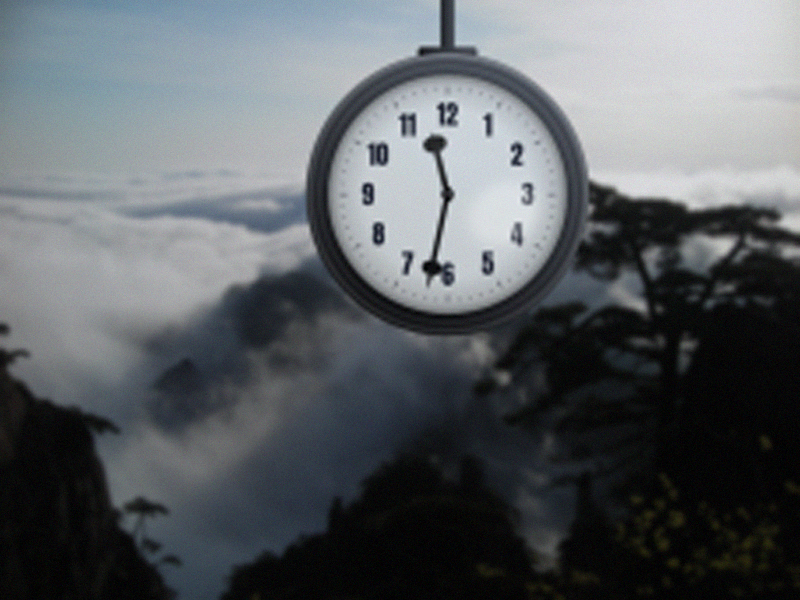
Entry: 11.32
